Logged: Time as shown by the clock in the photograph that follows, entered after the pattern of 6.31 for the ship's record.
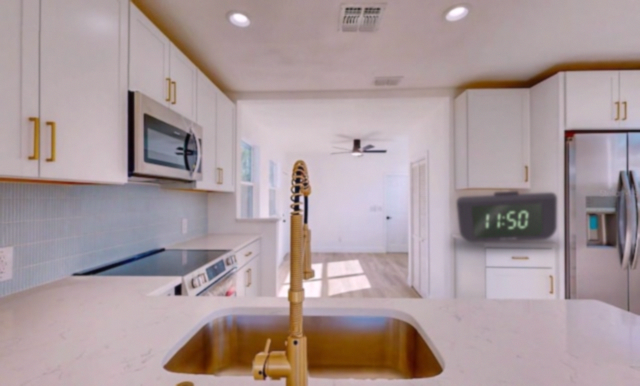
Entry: 11.50
